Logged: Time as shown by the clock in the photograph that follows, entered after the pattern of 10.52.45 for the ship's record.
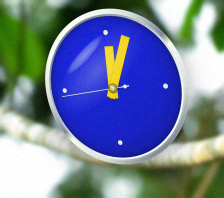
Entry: 12.03.44
